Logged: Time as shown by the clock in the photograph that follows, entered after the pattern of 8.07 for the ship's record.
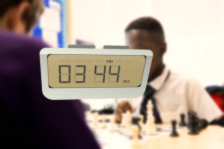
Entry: 3.44
